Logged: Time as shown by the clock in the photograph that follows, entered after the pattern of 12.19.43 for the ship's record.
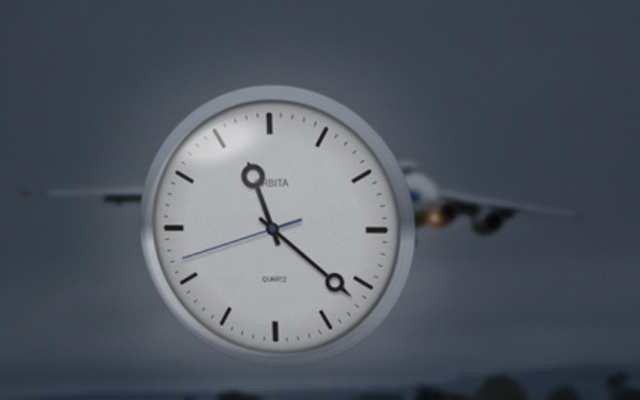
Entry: 11.21.42
